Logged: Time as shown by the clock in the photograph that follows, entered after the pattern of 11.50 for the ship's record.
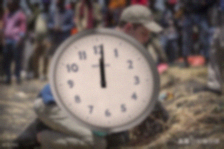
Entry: 12.01
